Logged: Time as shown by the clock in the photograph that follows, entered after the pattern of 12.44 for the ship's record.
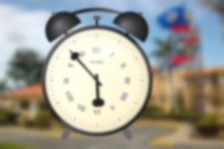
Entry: 5.53
